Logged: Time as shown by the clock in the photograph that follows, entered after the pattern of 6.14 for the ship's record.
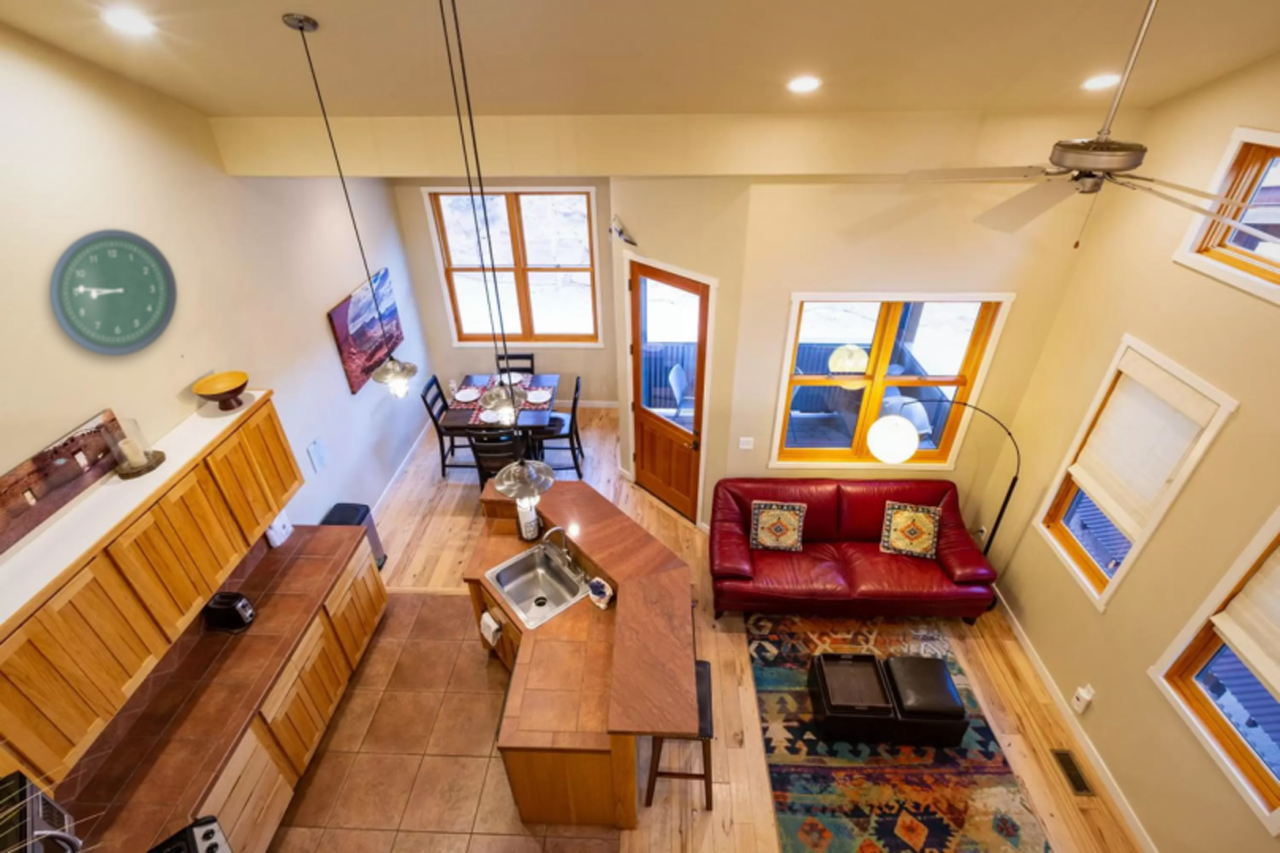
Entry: 8.46
